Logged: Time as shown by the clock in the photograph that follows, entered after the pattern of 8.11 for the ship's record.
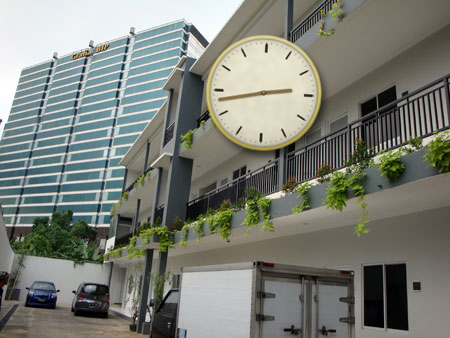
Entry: 2.43
